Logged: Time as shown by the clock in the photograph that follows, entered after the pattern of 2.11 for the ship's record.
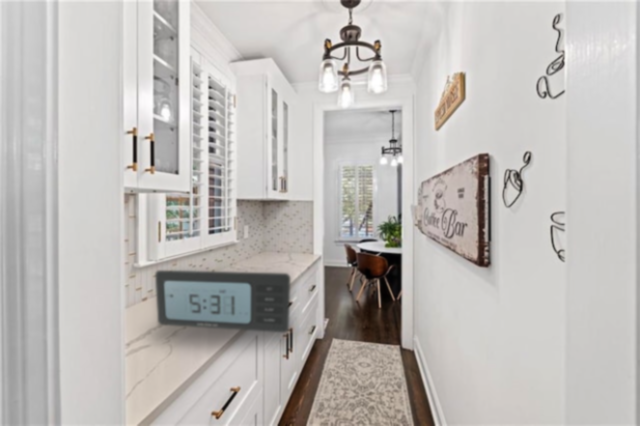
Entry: 5.31
